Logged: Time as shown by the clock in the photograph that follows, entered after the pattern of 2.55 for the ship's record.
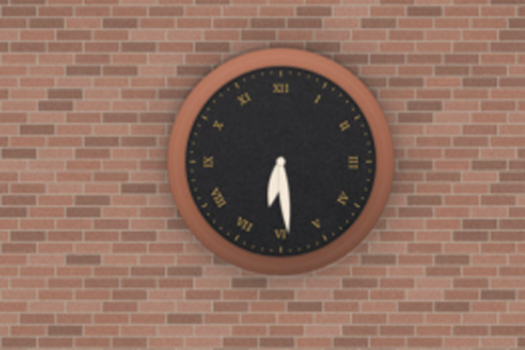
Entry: 6.29
